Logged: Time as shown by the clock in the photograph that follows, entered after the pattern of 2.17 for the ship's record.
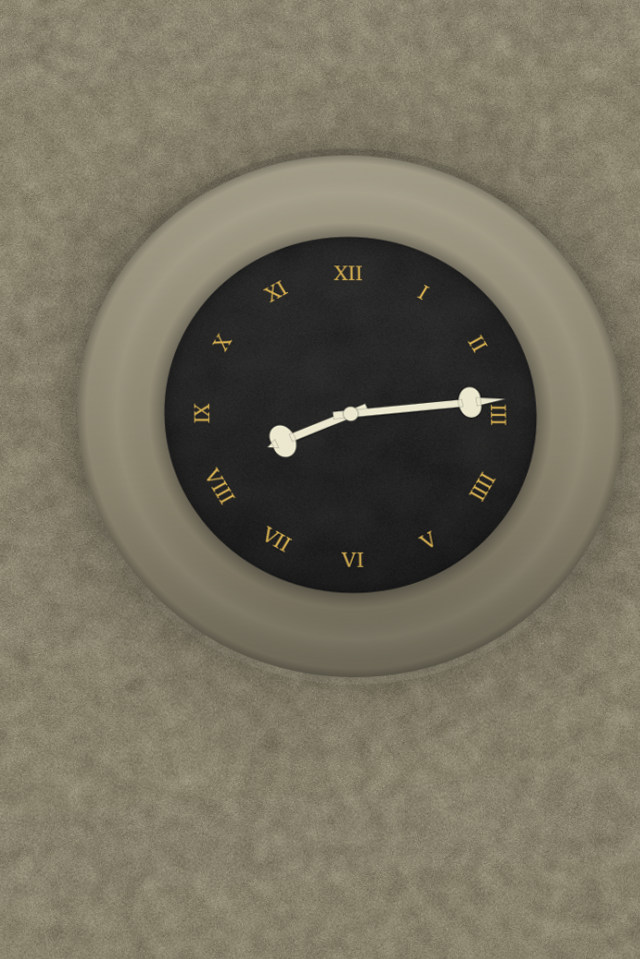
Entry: 8.14
